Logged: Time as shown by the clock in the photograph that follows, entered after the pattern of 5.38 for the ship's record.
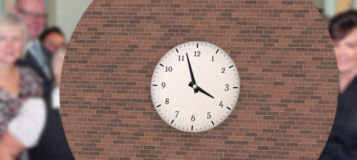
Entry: 3.57
